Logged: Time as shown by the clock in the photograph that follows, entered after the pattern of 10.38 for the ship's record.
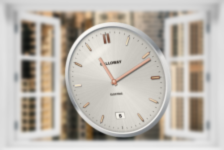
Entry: 11.11
